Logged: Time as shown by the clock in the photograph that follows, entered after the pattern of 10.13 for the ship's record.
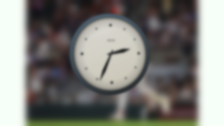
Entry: 2.34
